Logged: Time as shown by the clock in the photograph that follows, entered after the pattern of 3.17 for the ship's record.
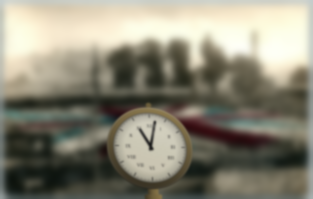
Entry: 11.02
